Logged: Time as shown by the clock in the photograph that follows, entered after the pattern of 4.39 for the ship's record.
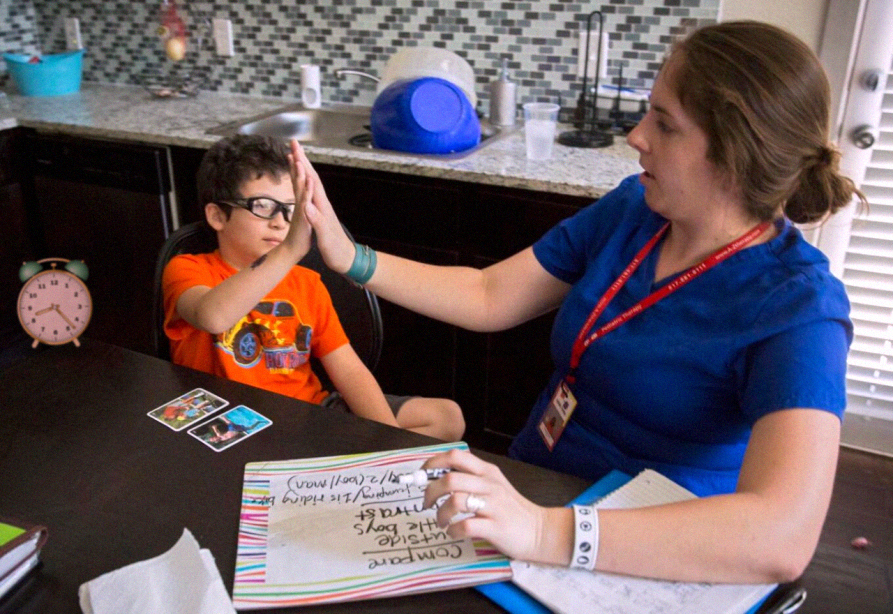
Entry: 8.23
